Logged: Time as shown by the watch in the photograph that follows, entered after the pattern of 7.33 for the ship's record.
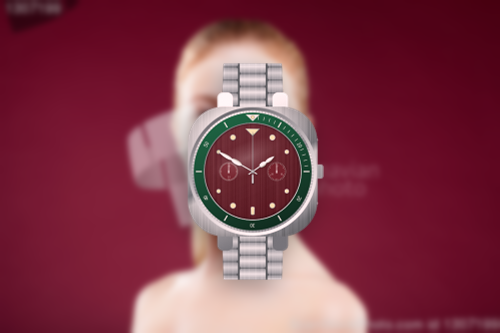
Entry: 1.50
